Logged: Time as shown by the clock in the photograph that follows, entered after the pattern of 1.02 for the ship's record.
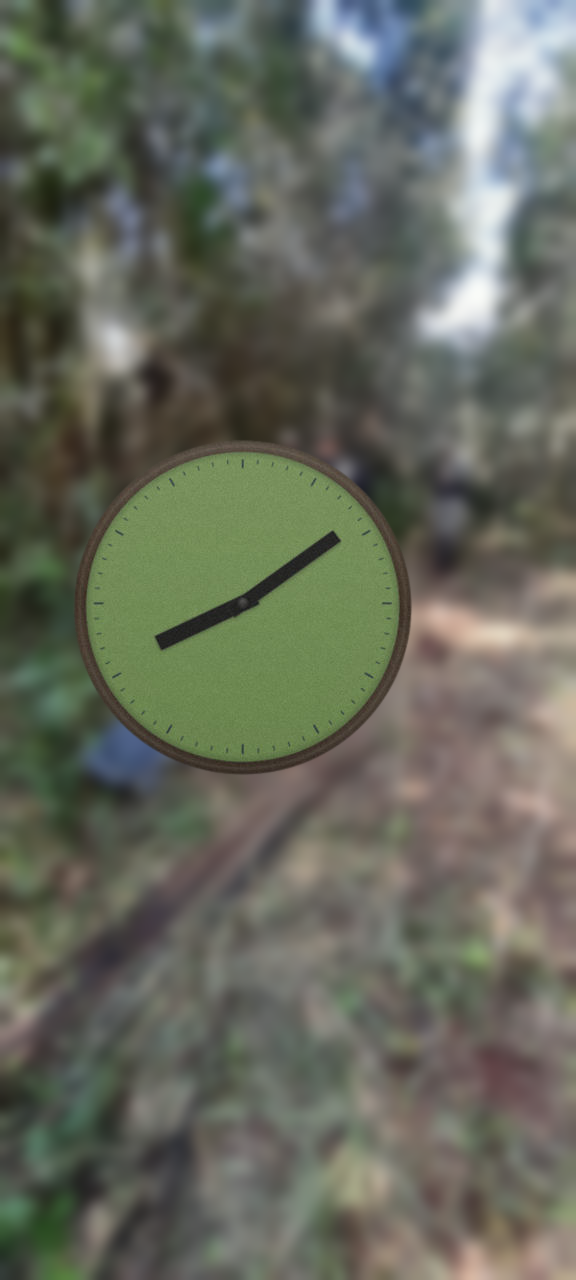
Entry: 8.09
